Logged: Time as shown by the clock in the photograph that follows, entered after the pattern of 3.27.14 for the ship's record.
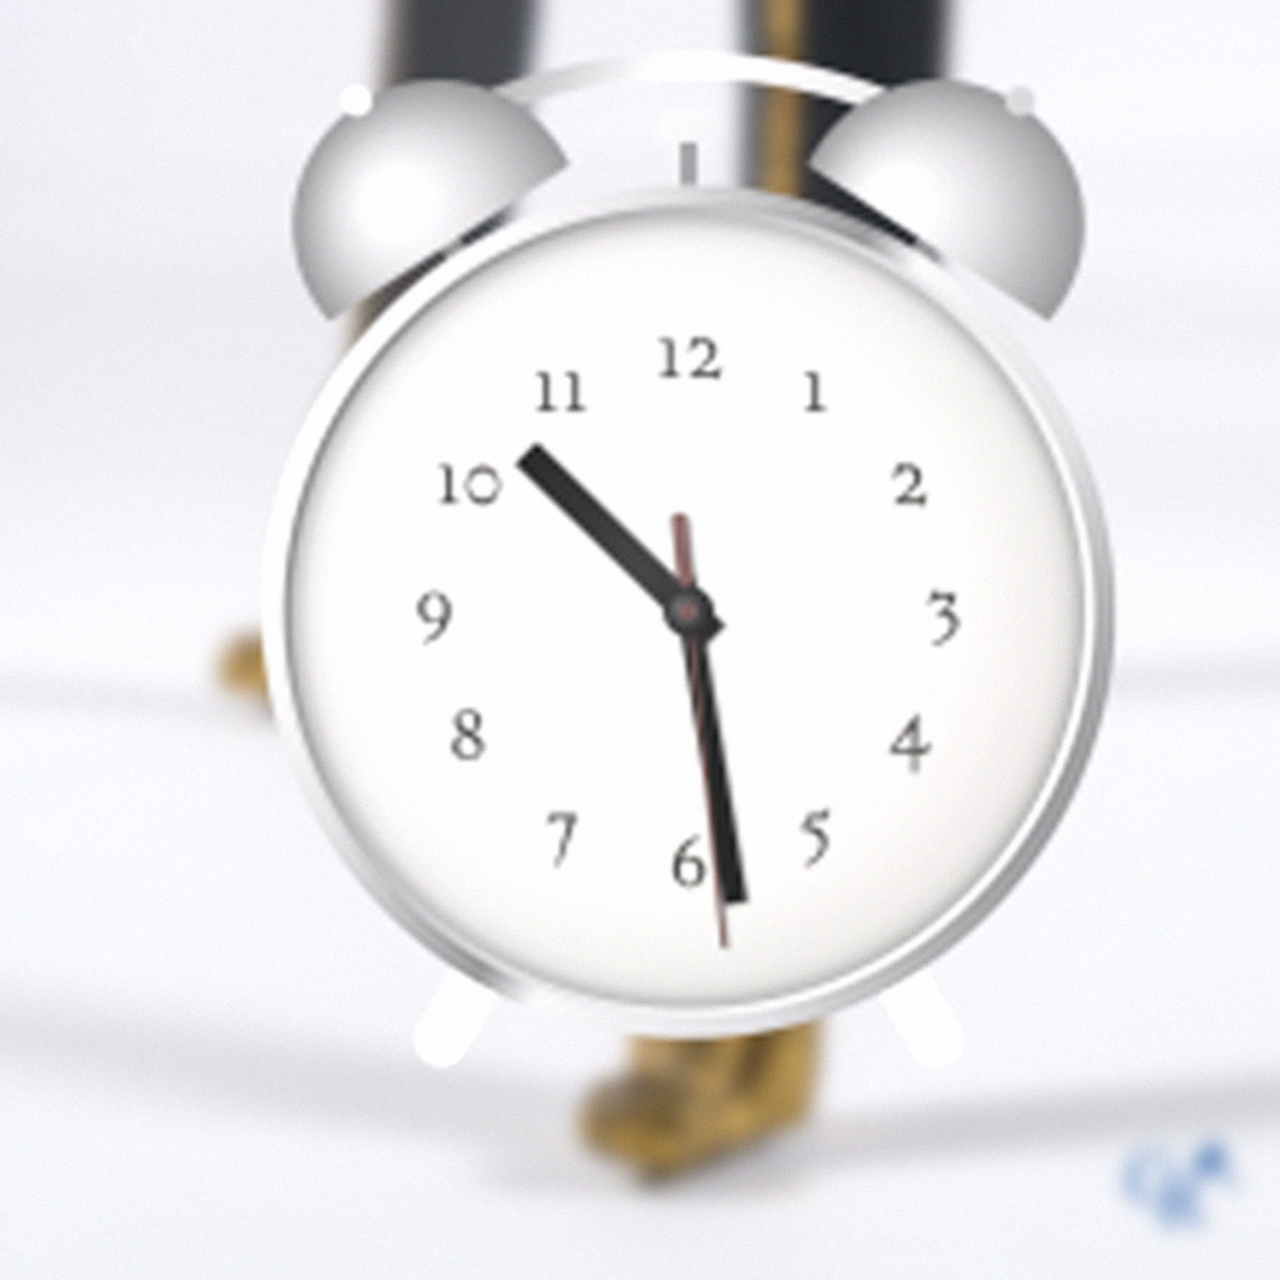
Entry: 10.28.29
